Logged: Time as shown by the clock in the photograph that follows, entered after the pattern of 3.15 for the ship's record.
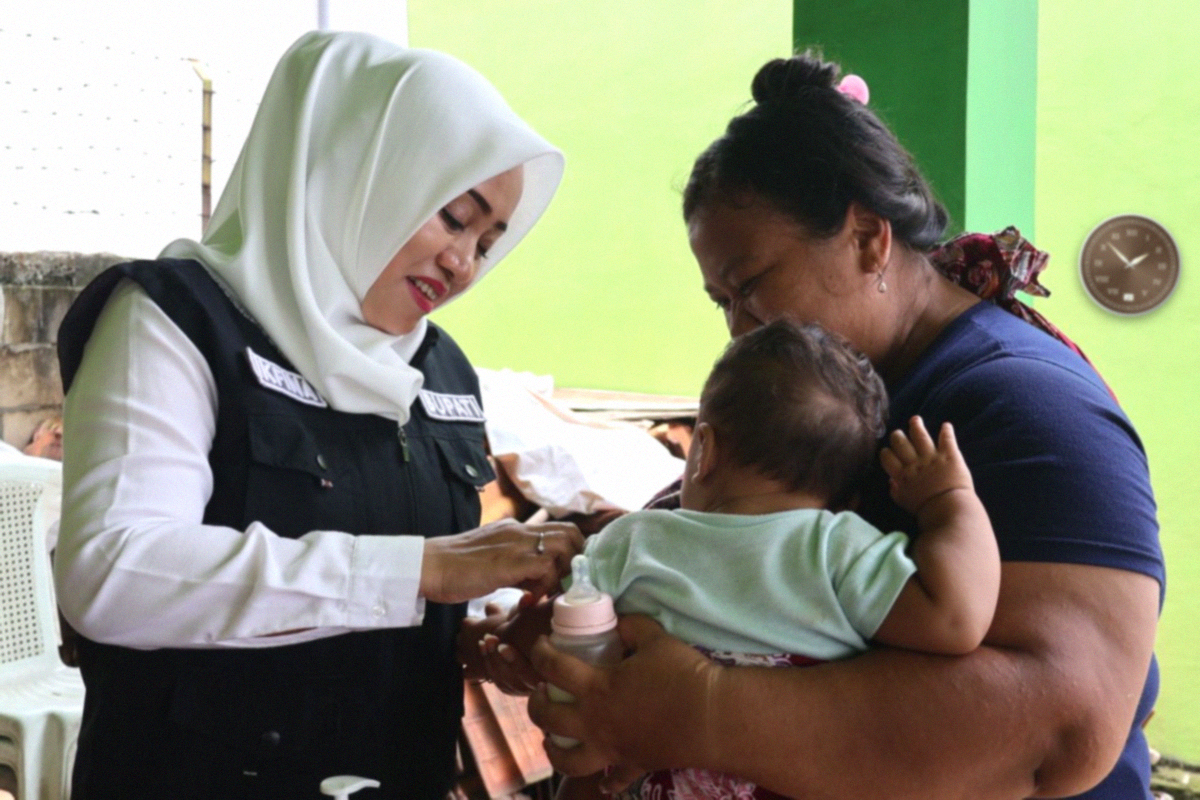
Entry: 1.52
